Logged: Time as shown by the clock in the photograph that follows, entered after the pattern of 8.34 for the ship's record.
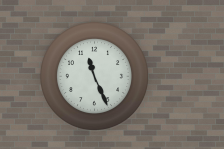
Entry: 11.26
